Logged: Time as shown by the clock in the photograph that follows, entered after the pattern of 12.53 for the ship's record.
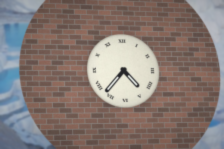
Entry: 4.37
